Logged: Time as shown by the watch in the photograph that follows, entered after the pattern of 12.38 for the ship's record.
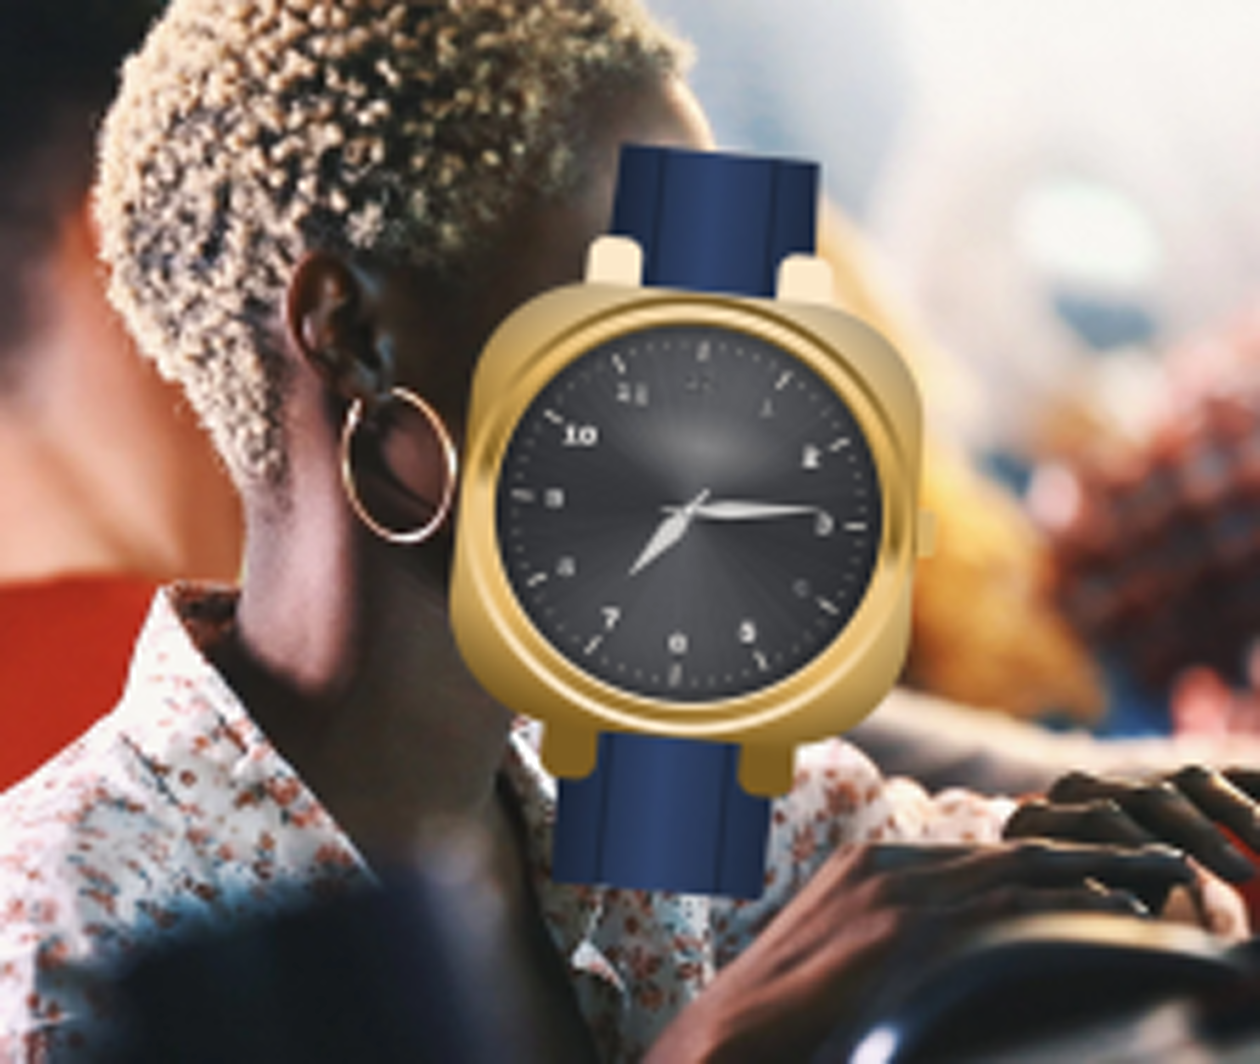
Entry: 7.14
